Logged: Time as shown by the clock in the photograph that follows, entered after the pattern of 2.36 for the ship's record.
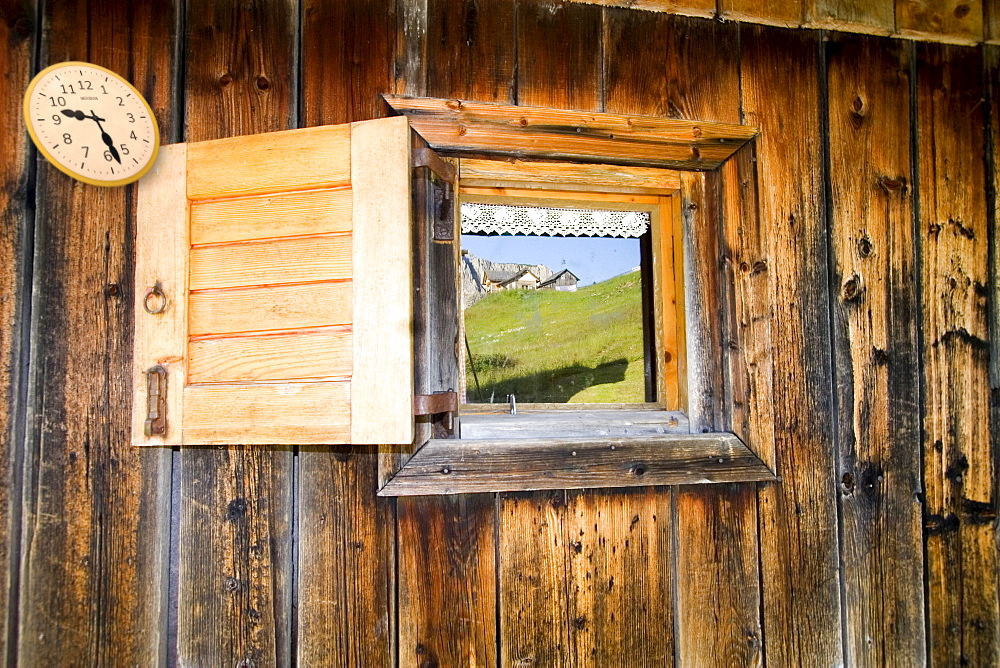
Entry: 9.28
